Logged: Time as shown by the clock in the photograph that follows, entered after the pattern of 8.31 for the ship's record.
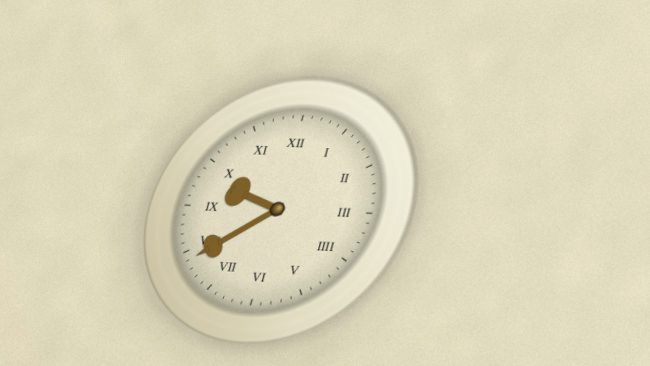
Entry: 9.39
